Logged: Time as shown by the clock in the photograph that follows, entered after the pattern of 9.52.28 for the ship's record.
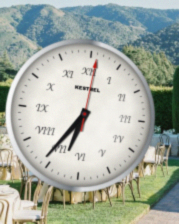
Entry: 6.36.01
